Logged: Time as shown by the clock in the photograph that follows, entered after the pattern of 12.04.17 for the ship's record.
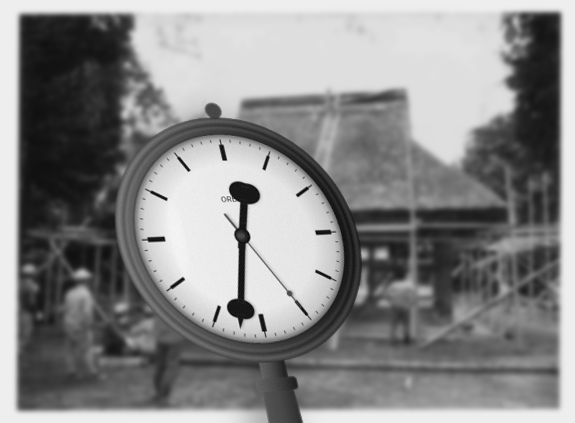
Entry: 12.32.25
